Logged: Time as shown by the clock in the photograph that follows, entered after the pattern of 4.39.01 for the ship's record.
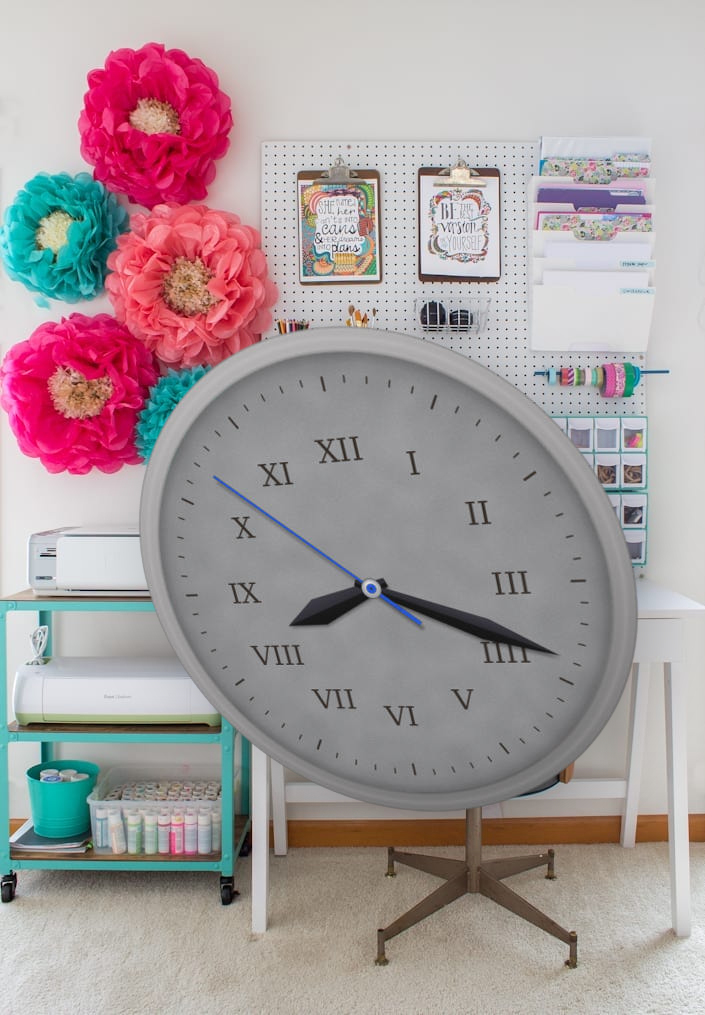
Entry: 8.18.52
